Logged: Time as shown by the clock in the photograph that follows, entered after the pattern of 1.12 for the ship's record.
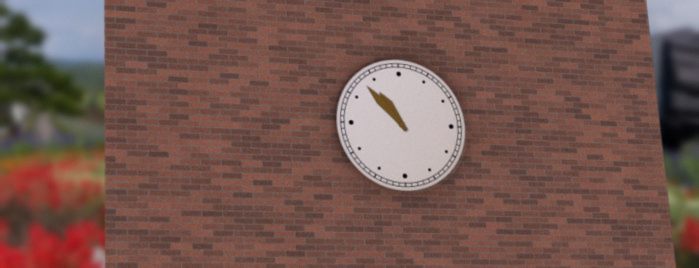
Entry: 10.53
